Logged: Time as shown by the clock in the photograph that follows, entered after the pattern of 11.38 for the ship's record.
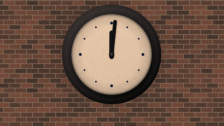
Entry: 12.01
